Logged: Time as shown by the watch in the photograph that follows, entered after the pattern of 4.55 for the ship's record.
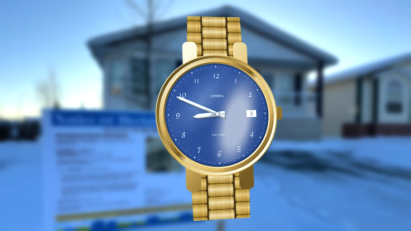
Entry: 8.49
